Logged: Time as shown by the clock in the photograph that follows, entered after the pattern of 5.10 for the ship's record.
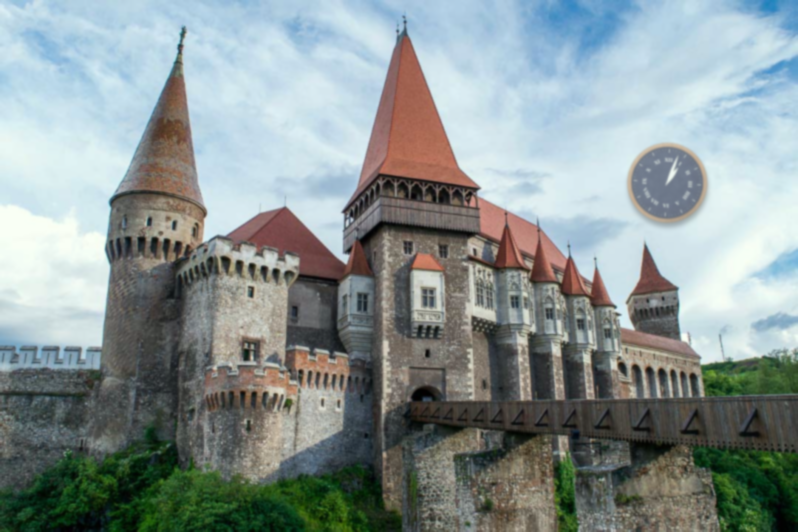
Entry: 1.03
